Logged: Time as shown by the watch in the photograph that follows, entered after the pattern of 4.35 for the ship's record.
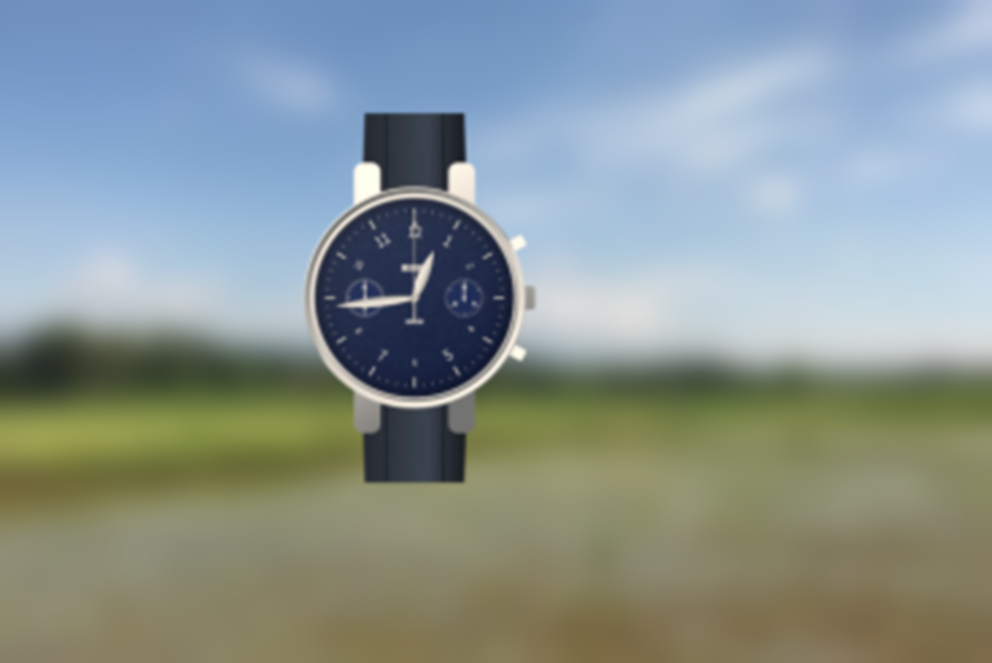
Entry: 12.44
